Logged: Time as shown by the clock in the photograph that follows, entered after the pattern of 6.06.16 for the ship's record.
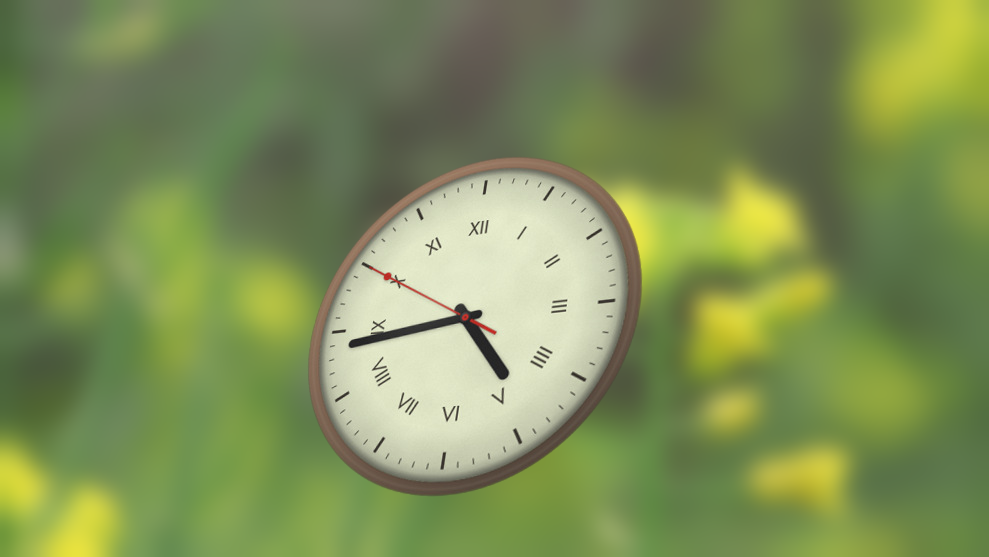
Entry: 4.43.50
